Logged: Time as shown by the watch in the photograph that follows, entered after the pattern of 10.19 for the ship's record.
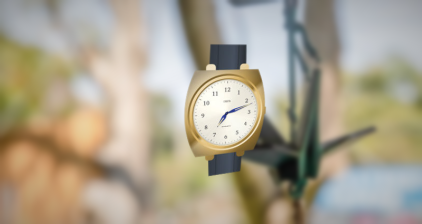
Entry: 7.12
